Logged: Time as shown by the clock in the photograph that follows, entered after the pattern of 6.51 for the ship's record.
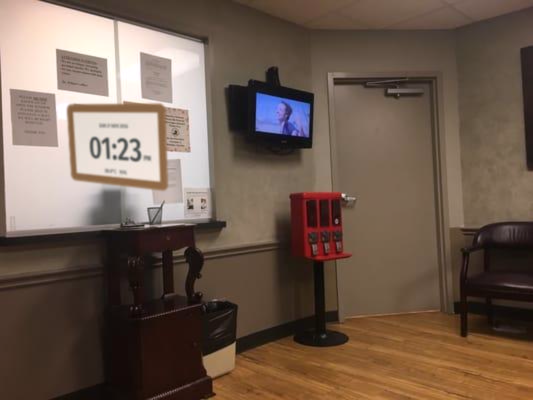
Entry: 1.23
